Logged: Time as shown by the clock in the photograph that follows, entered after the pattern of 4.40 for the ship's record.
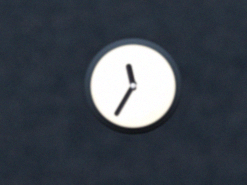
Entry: 11.35
